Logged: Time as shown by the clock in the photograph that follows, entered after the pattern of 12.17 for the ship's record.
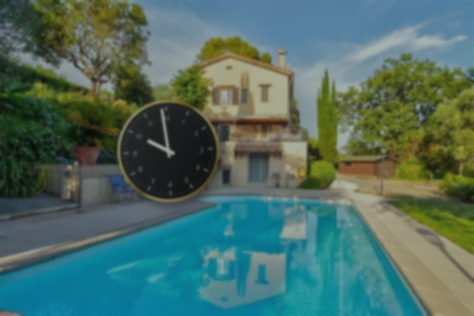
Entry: 9.59
